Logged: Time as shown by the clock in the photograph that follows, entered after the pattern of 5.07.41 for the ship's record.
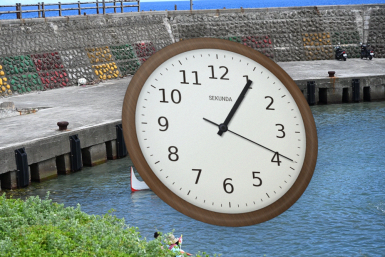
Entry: 1.05.19
